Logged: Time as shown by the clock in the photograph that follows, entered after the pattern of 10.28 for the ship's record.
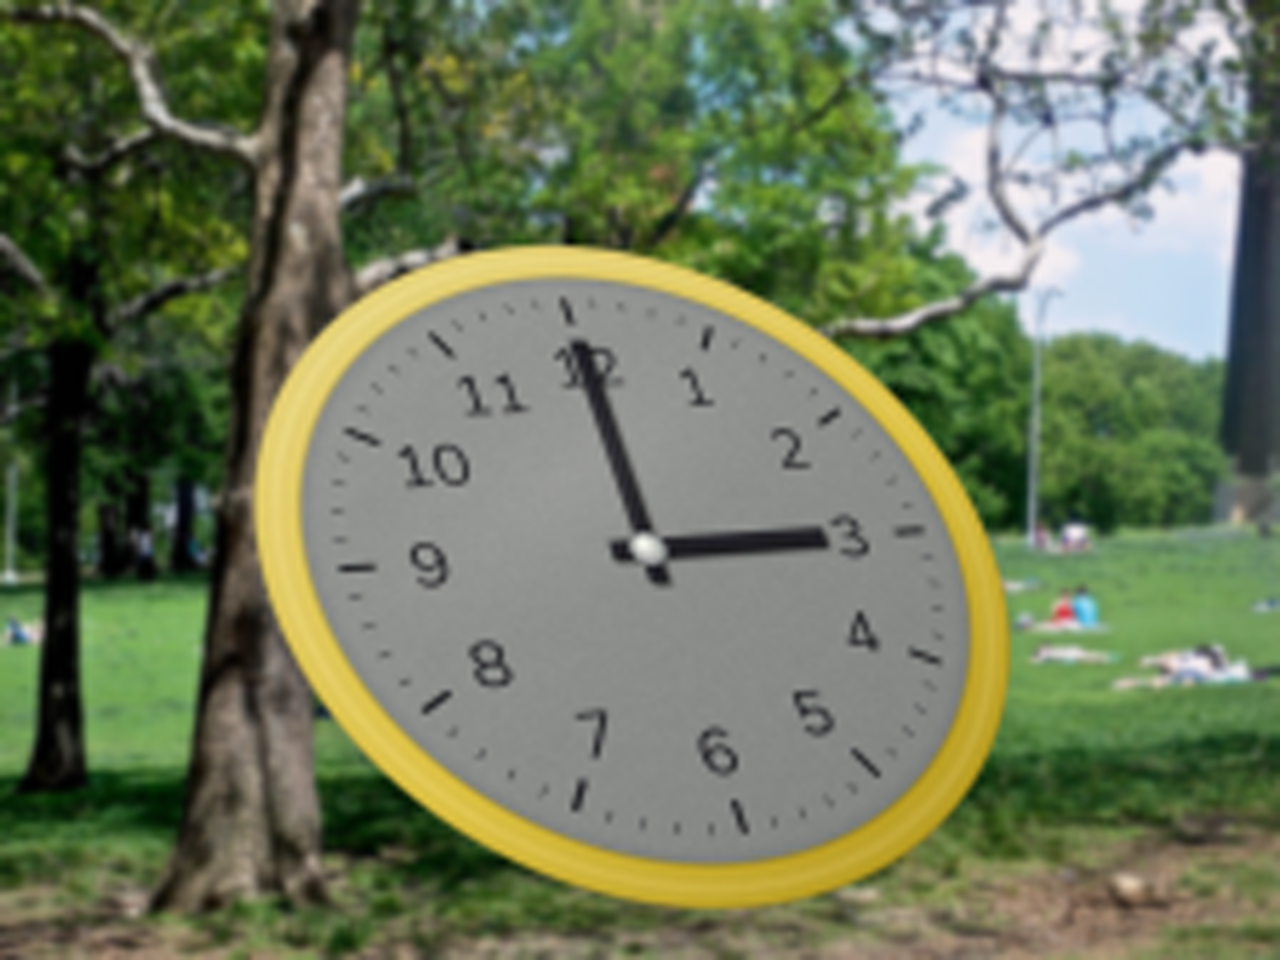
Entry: 3.00
